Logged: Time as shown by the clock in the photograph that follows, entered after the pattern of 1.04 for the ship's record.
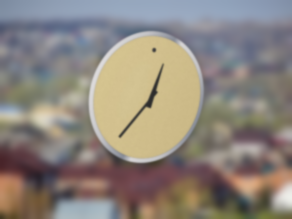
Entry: 12.37
